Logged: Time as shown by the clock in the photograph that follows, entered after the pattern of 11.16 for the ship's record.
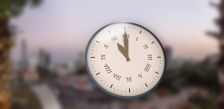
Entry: 11.00
